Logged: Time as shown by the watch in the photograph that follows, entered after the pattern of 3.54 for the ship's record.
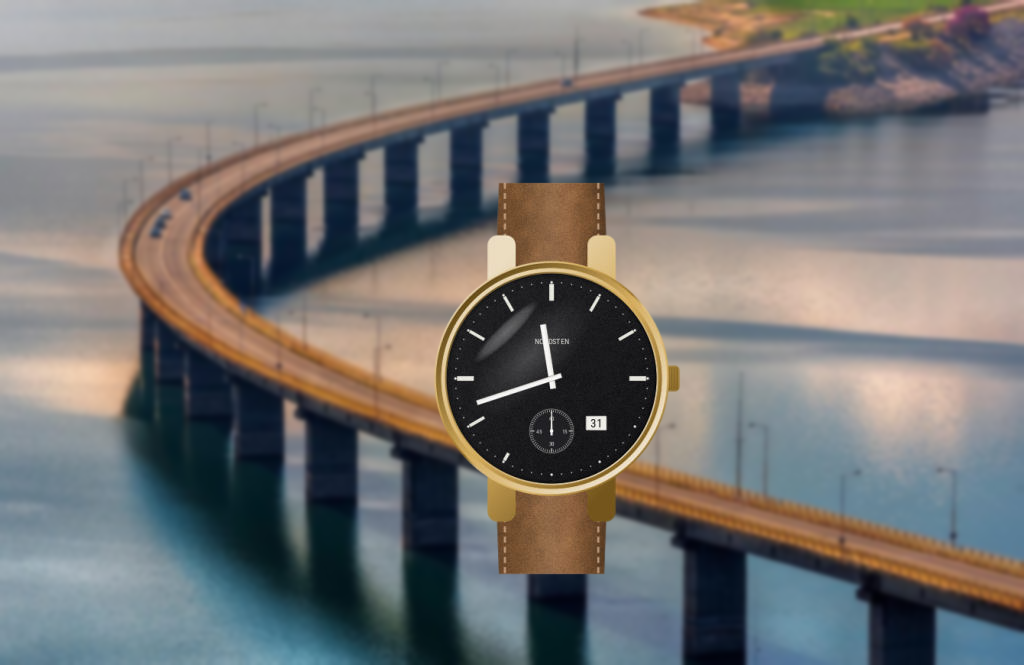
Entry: 11.42
